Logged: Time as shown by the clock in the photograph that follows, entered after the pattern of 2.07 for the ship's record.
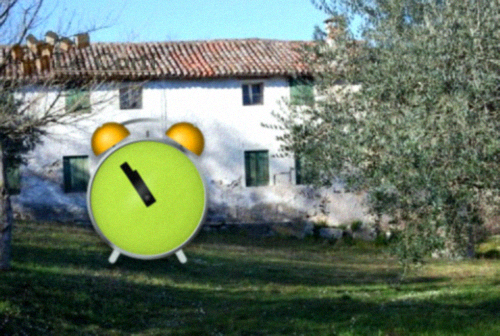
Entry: 10.54
